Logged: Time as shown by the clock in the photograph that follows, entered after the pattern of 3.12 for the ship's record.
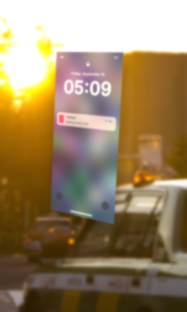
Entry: 5.09
